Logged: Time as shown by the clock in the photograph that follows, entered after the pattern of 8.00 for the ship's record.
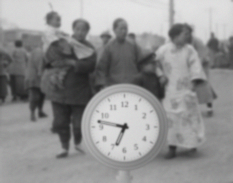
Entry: 6.47
